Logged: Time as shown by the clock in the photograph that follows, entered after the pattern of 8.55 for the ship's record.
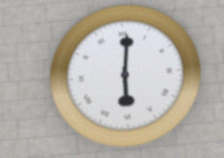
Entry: 6.01
